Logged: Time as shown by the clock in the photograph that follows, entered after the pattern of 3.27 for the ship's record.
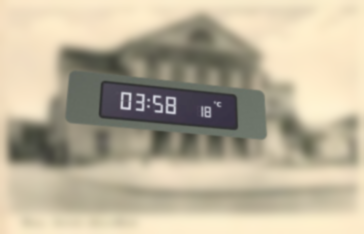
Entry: 3.58
